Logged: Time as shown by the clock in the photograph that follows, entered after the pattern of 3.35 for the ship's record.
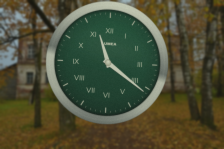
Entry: 11.21
